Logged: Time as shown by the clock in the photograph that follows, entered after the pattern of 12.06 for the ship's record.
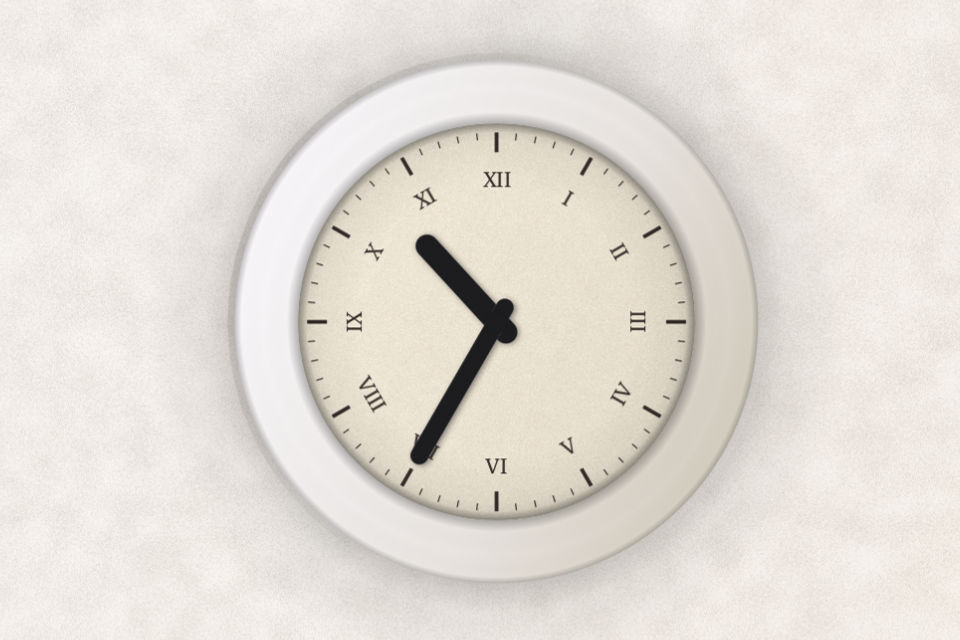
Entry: 10.35
